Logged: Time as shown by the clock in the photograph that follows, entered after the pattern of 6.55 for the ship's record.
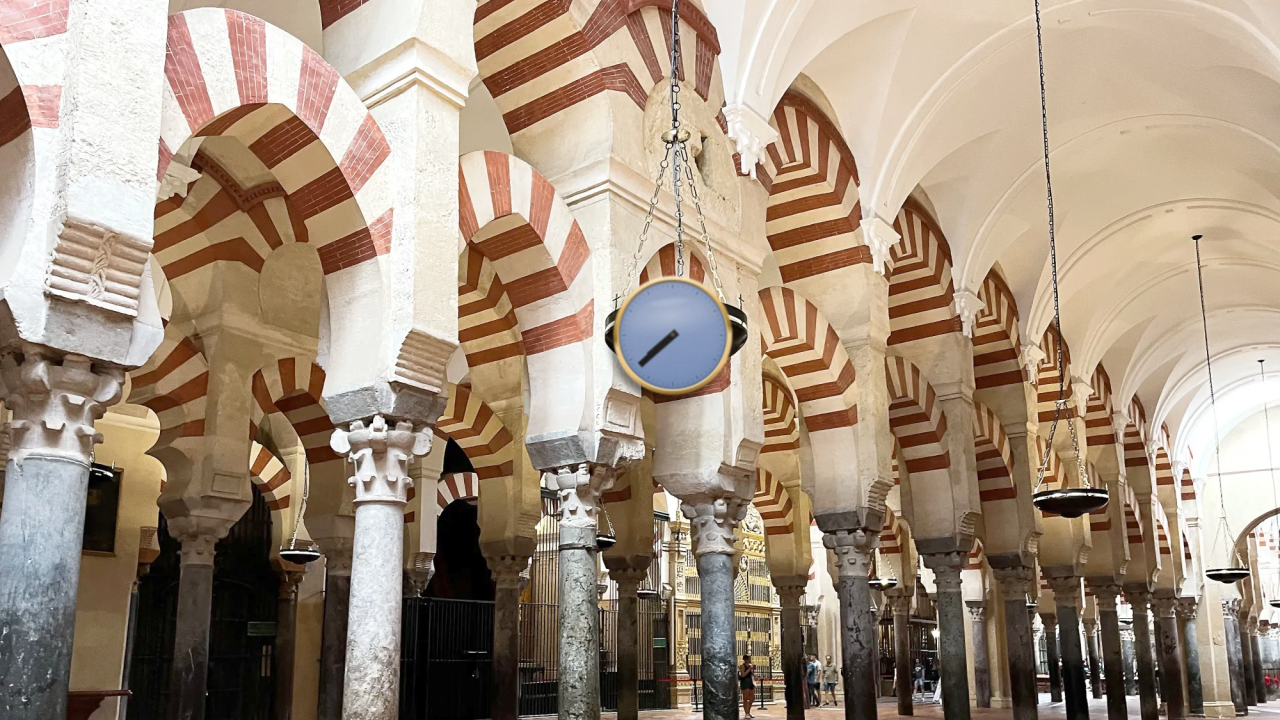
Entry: 7.38
